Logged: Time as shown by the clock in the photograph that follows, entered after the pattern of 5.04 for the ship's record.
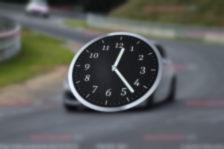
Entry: 12.23
